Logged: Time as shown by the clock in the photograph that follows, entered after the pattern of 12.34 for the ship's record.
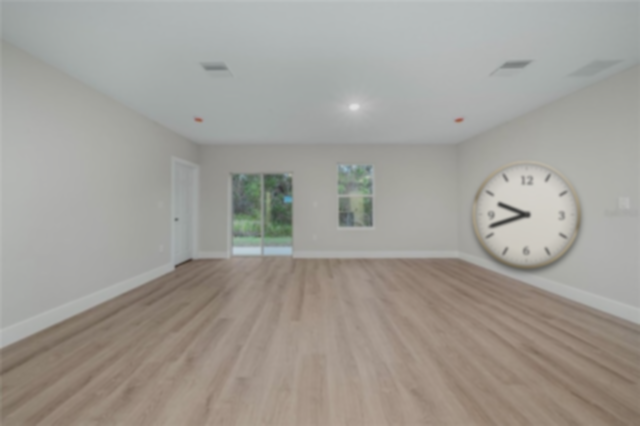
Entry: 9.42
